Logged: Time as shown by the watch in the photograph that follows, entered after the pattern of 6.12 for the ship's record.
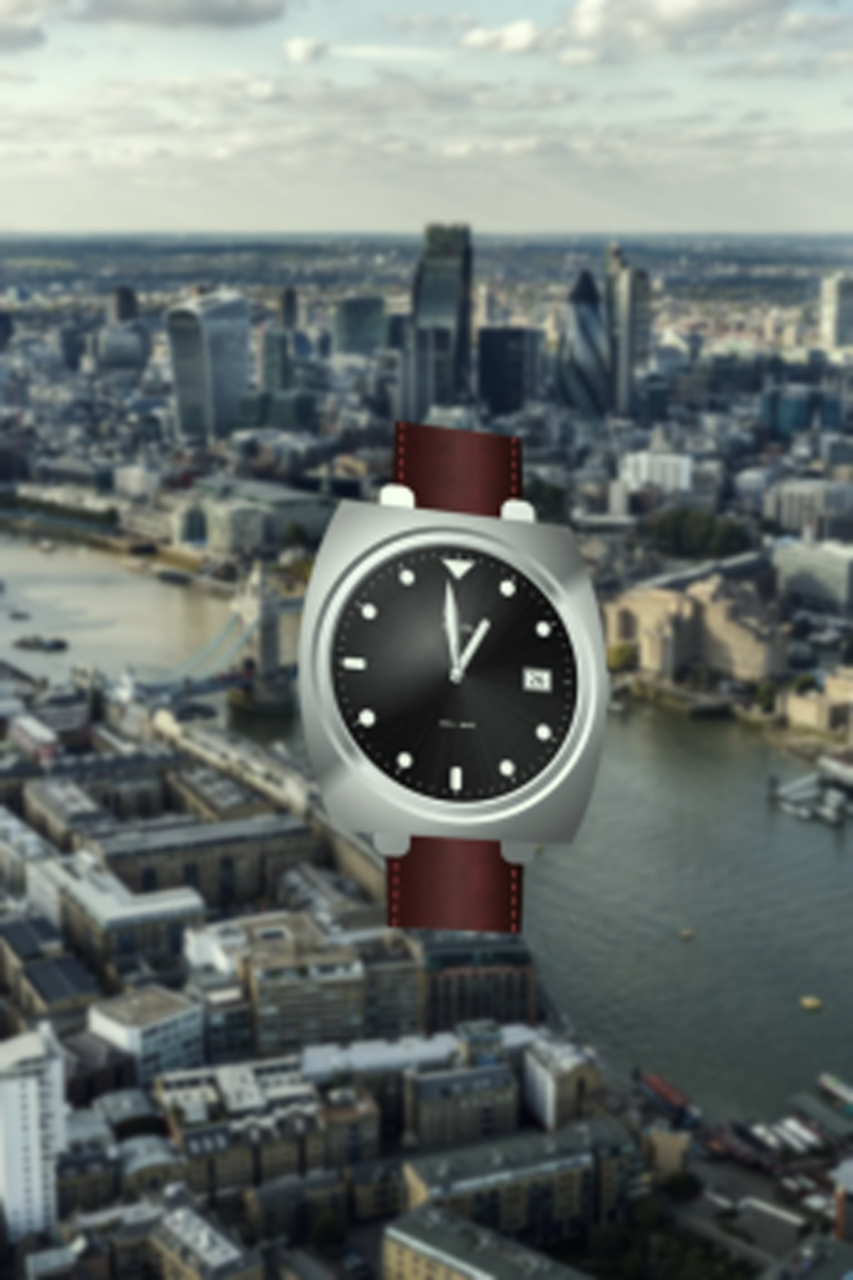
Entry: 12.59
